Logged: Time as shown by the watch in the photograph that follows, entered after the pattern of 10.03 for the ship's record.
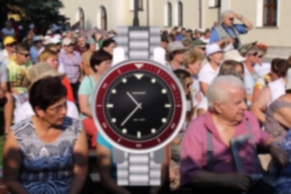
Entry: 10.37
